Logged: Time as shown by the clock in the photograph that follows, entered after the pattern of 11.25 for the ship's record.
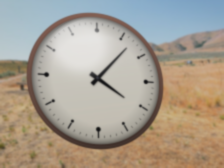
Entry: 4.07
